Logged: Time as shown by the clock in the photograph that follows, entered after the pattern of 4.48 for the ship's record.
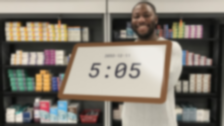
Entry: 5.05
